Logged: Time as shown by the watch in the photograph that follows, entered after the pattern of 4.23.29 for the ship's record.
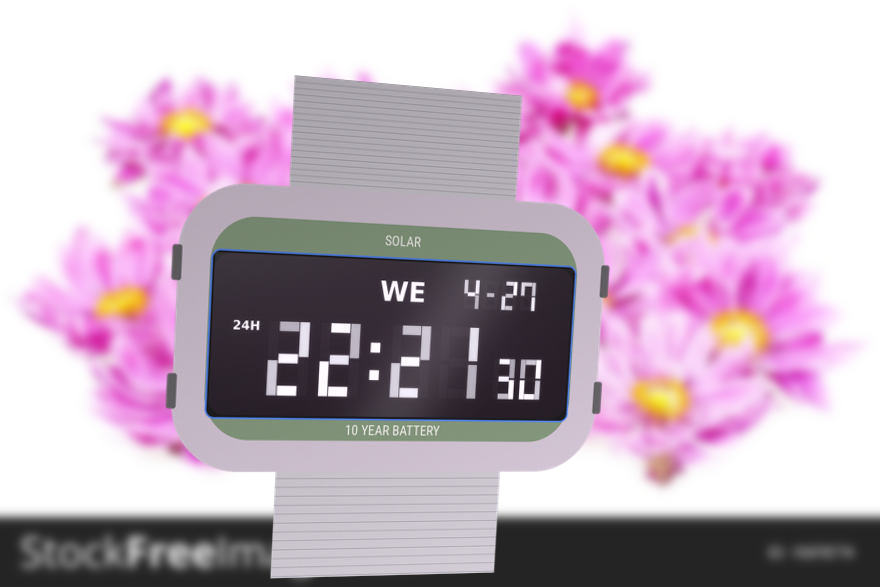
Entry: 22.21.30
